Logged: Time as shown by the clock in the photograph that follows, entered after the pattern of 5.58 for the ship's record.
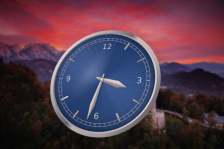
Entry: 3.32
